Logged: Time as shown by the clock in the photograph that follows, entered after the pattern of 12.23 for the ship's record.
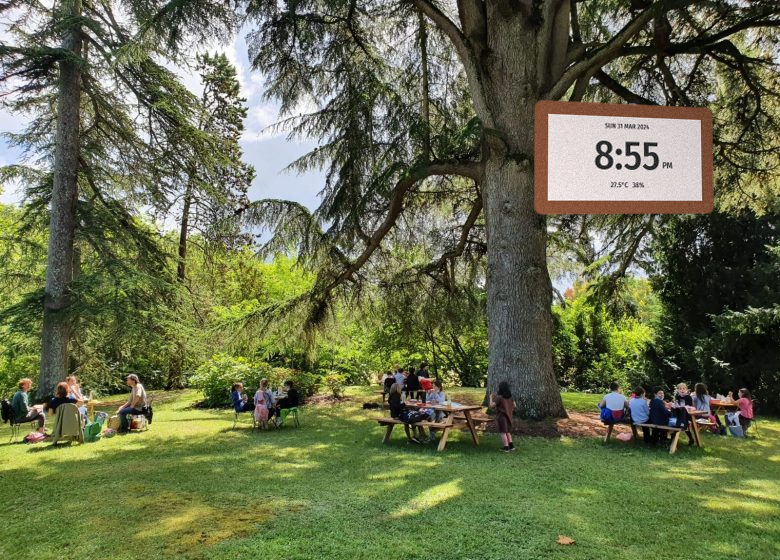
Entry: 8.55
